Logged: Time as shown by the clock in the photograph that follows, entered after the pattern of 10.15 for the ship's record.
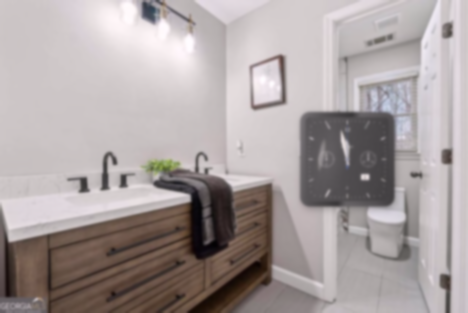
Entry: 11.58
